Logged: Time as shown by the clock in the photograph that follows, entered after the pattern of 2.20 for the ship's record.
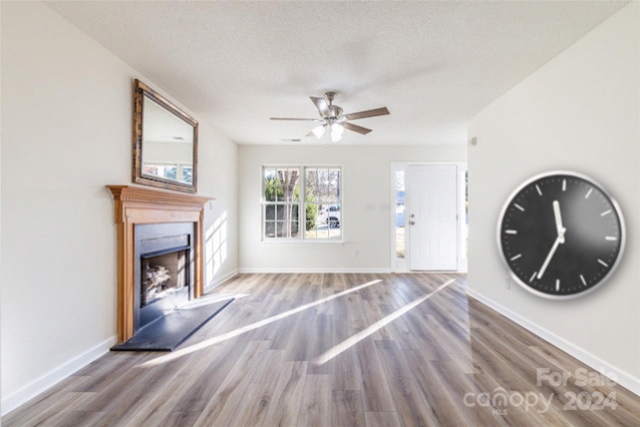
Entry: 11.34
